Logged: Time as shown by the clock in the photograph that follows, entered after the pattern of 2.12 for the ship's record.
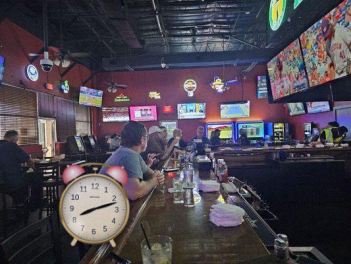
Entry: 8.12
